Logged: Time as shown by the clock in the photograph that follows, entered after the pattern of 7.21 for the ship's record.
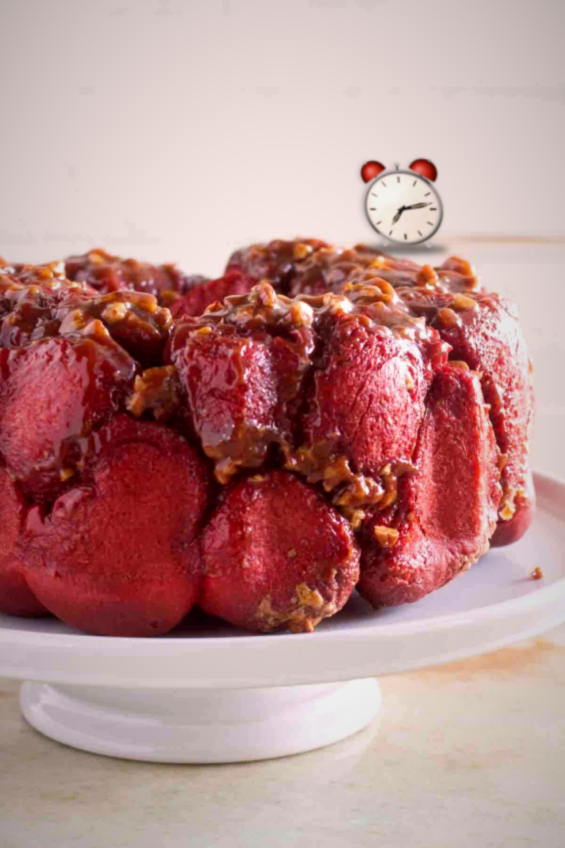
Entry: 7.13
